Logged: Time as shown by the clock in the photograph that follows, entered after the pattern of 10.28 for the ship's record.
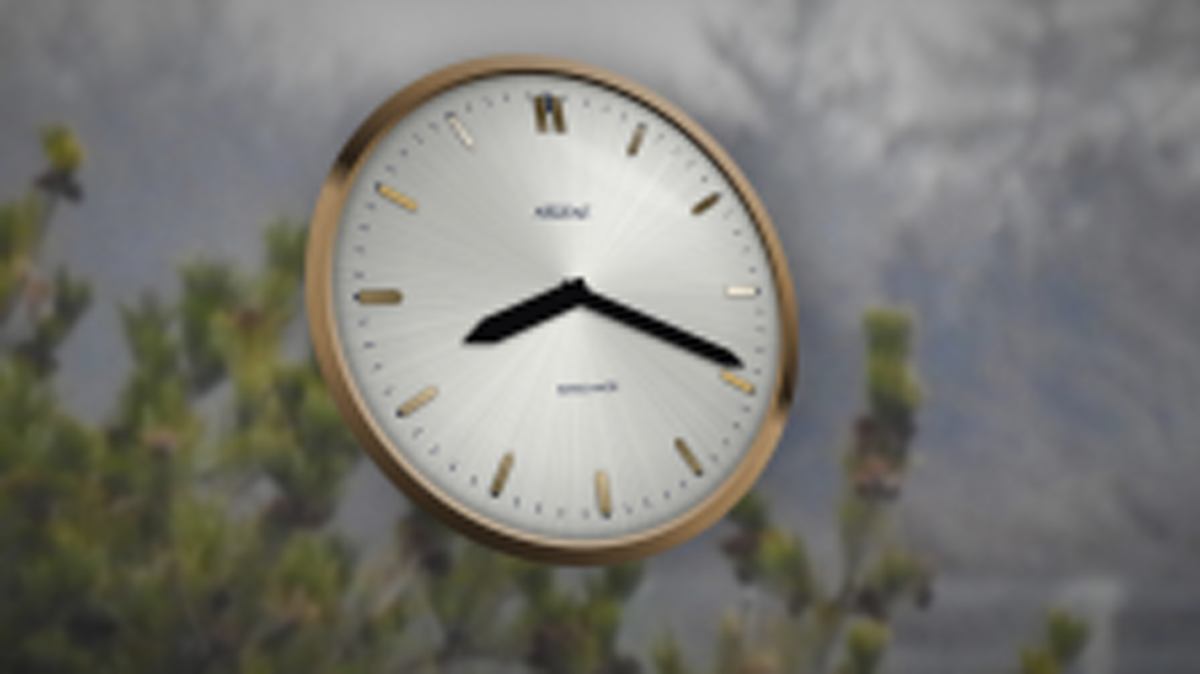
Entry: 8.19
